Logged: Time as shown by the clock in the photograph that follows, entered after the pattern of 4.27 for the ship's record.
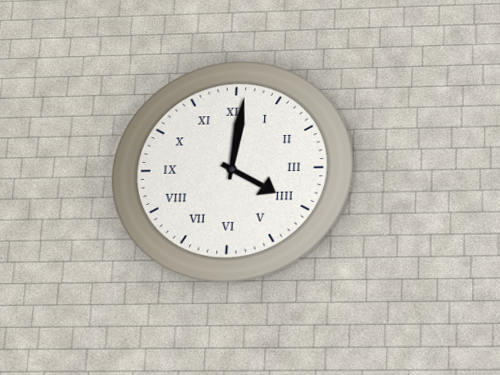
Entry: 4.01
